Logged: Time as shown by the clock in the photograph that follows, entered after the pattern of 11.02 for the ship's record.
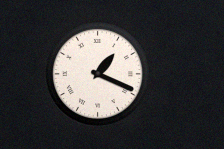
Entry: 1.19
